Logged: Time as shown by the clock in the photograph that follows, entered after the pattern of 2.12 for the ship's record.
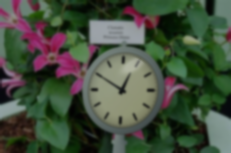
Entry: 12.50
